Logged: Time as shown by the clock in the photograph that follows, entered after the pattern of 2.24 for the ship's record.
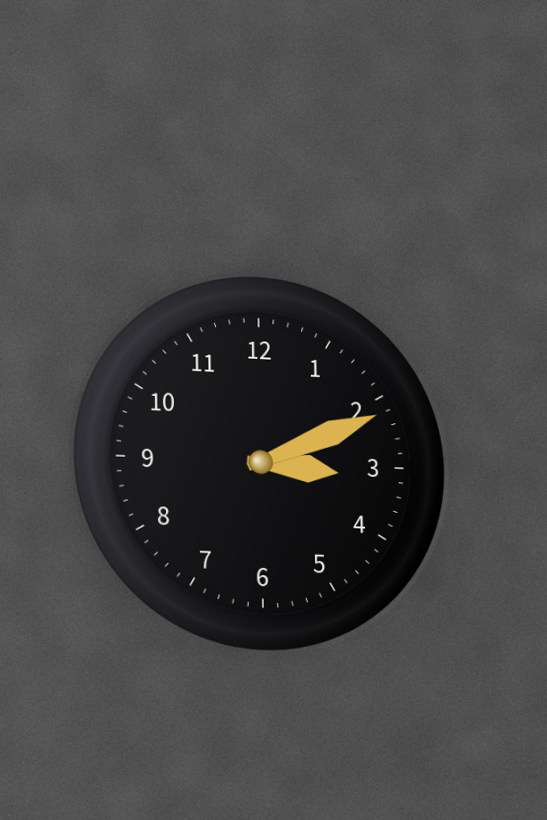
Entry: 3.11
